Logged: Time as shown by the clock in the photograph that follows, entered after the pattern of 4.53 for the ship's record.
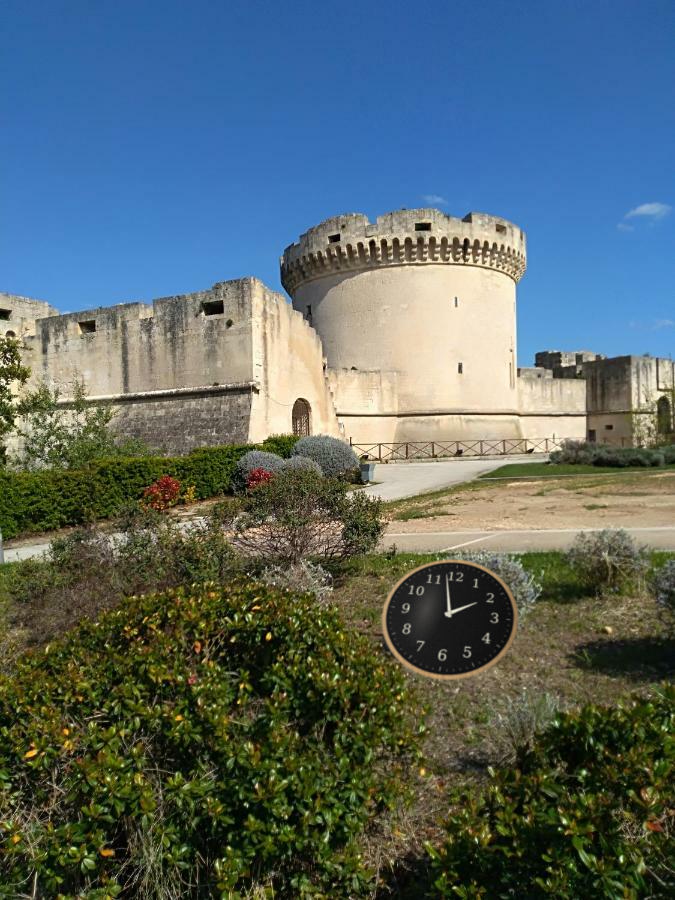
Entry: 1.58
